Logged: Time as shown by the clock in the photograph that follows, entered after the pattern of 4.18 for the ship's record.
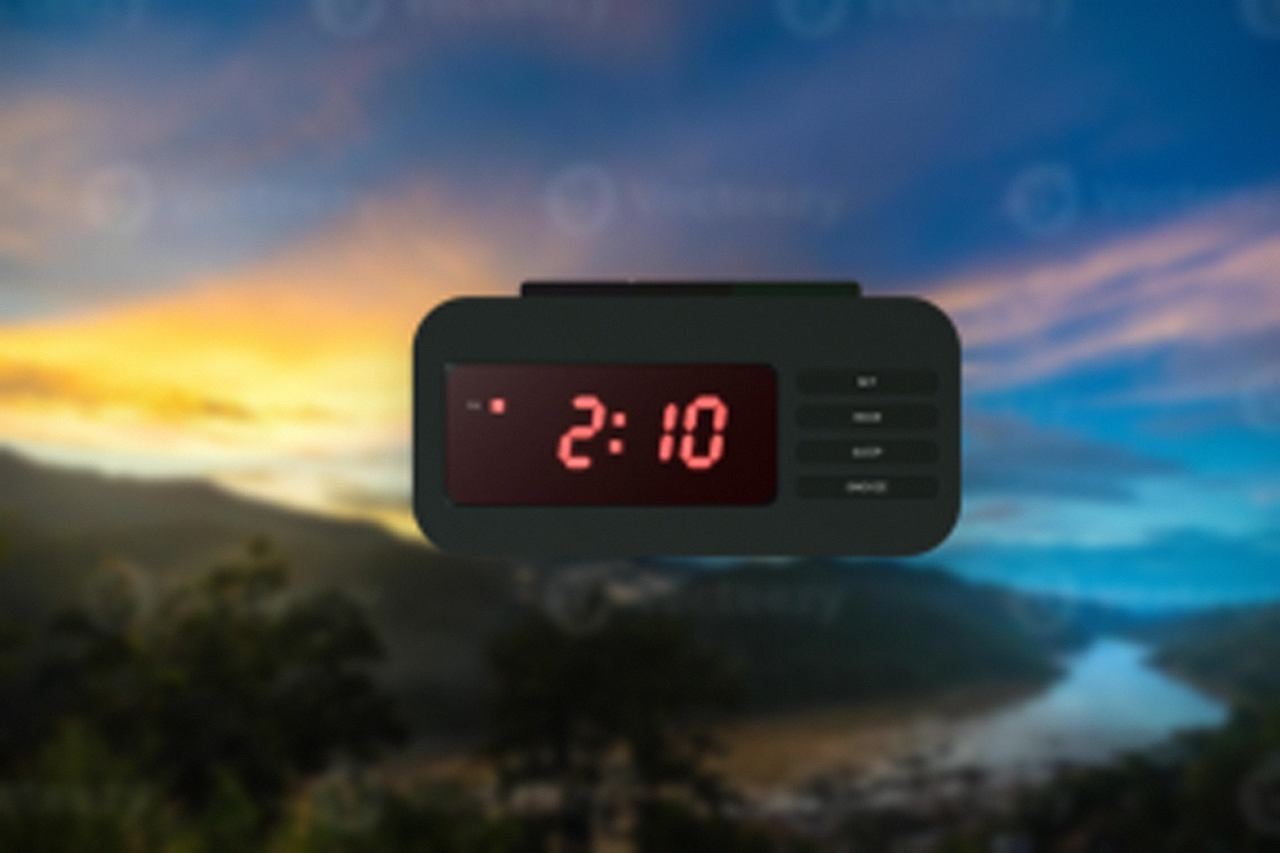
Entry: 2.10
